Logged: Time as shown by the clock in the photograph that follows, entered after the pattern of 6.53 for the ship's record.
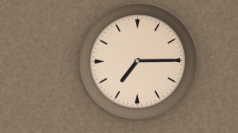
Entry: 7.15
